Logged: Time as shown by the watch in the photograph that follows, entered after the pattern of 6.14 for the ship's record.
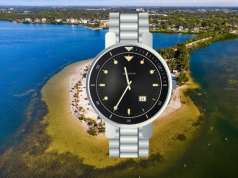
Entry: 11.35
